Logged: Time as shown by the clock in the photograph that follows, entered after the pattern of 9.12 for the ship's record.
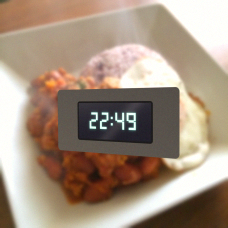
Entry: 22.49
